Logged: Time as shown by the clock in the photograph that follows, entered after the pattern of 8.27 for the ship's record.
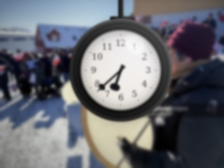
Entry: 6.38
